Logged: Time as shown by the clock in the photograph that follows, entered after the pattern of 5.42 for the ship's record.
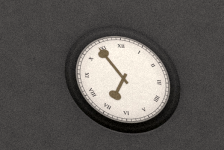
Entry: 6.54
